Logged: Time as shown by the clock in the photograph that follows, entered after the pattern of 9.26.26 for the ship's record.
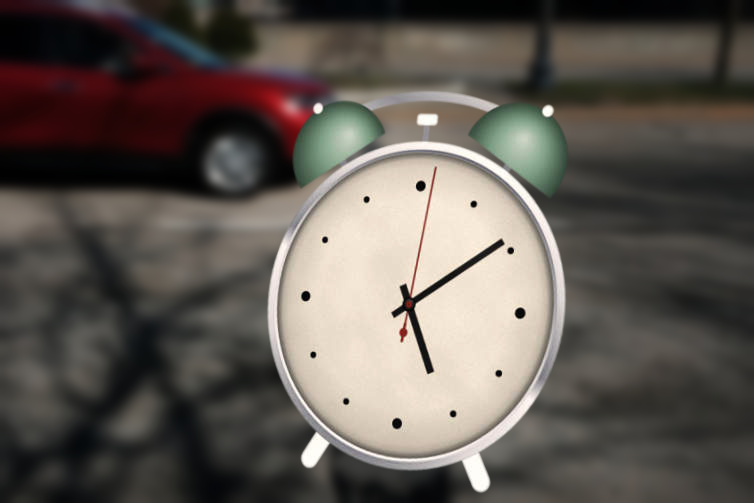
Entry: 5.09.01
